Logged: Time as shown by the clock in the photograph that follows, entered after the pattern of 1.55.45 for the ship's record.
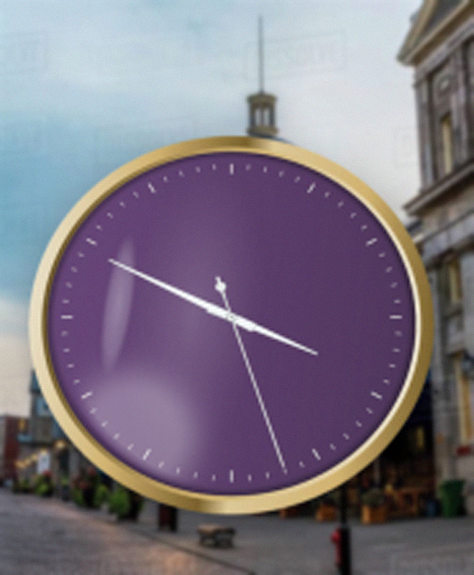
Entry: 3.49.27
